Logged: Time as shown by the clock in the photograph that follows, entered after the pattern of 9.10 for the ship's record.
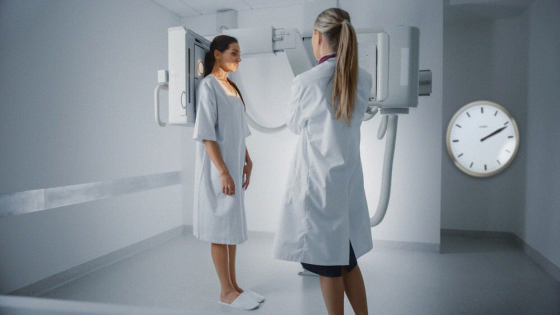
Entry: 2.11
